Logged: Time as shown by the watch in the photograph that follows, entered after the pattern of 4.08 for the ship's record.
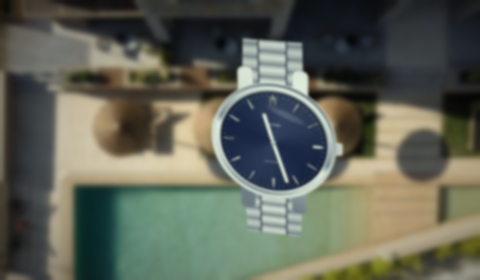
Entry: 11.27
